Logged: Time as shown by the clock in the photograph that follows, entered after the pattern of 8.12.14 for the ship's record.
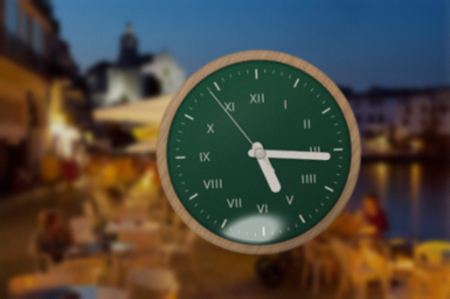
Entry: 5.15.54
